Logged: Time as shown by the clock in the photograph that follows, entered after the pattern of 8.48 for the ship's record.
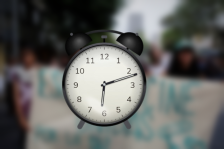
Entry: 6.12
